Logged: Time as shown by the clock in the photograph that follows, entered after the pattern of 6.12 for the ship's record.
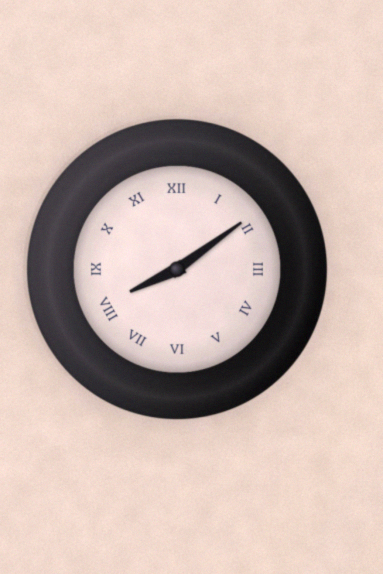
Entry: 8.09
